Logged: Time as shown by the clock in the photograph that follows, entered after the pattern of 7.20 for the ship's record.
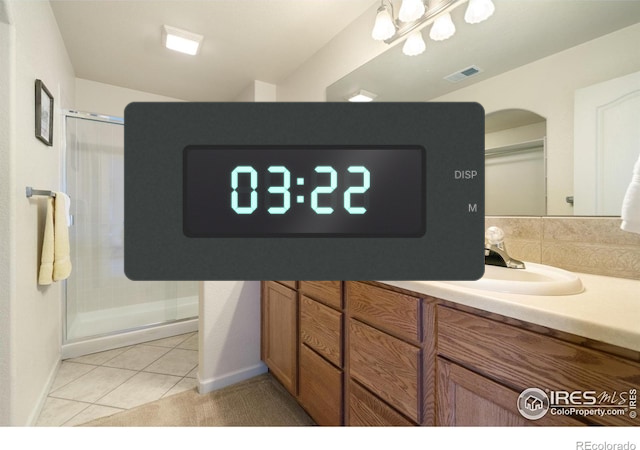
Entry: 3.22
